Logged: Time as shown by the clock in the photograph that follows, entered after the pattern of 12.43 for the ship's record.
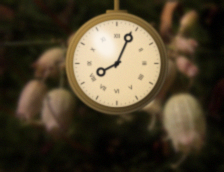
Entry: 8.04
